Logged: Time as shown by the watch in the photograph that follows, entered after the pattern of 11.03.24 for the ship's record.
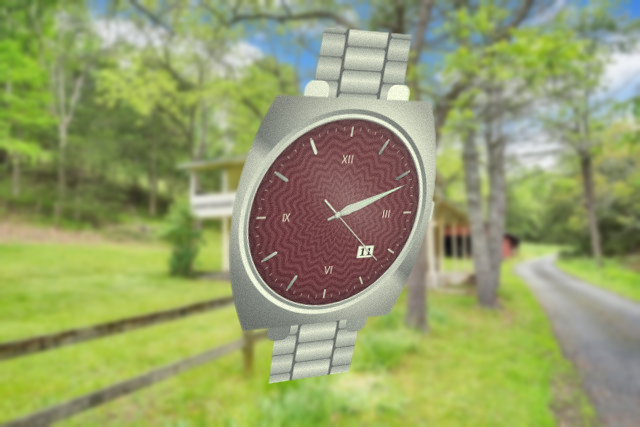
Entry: 2.11.22
